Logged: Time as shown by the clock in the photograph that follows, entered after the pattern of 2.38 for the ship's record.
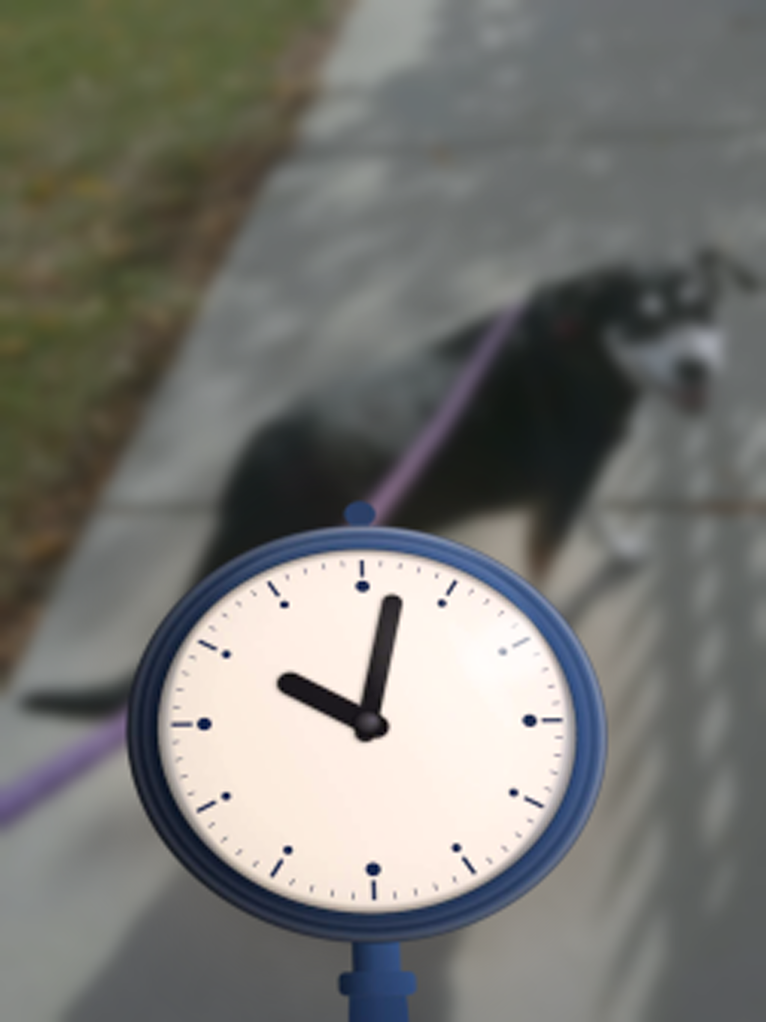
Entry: 10.02
